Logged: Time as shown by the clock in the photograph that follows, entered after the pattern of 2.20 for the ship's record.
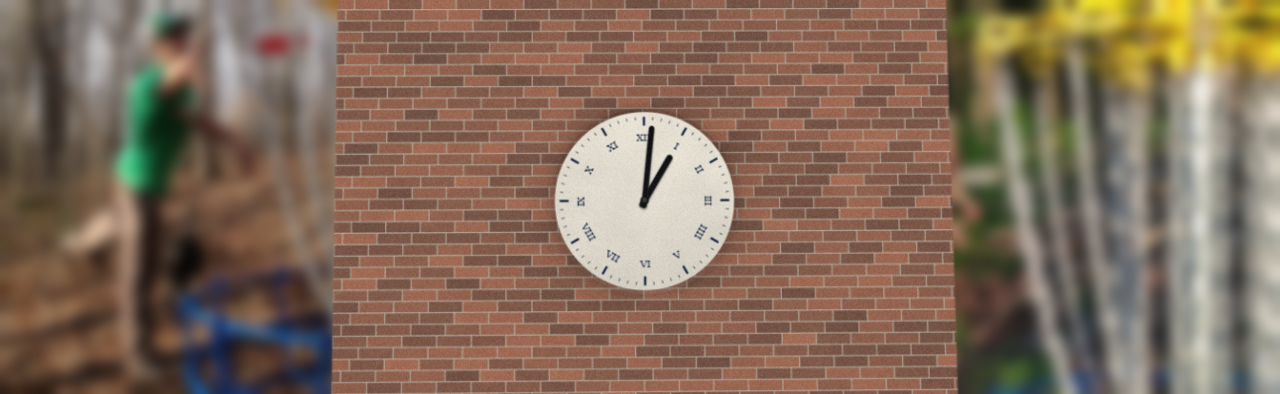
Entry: 1.01
